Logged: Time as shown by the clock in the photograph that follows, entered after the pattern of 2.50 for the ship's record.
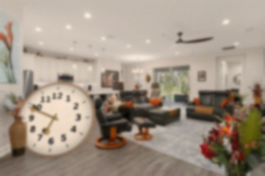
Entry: 6.49
